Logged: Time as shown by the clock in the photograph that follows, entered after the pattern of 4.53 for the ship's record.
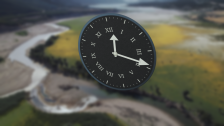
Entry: 12.19
